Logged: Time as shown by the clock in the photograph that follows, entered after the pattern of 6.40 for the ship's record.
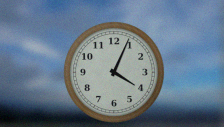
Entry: 4.04
